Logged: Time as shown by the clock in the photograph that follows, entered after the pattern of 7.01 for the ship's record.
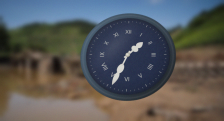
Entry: 1.34
